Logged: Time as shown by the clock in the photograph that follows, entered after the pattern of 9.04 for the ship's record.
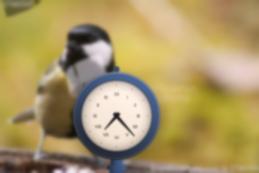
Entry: 7.23
